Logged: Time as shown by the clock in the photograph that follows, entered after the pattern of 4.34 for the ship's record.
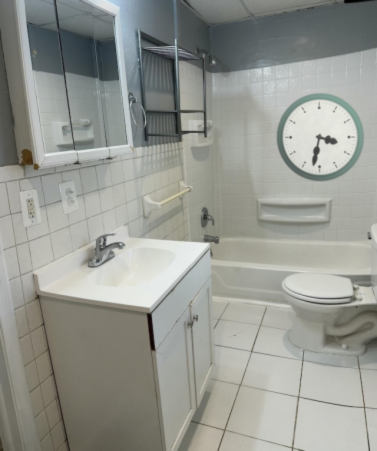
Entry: 3.32
